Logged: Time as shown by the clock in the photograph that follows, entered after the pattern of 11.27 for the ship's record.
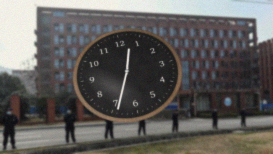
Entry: 12.34
